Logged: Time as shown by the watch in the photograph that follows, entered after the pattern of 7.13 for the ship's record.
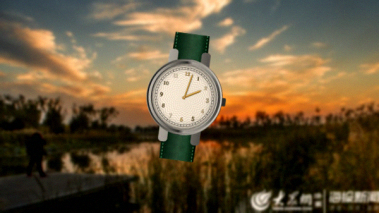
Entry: 2.02
